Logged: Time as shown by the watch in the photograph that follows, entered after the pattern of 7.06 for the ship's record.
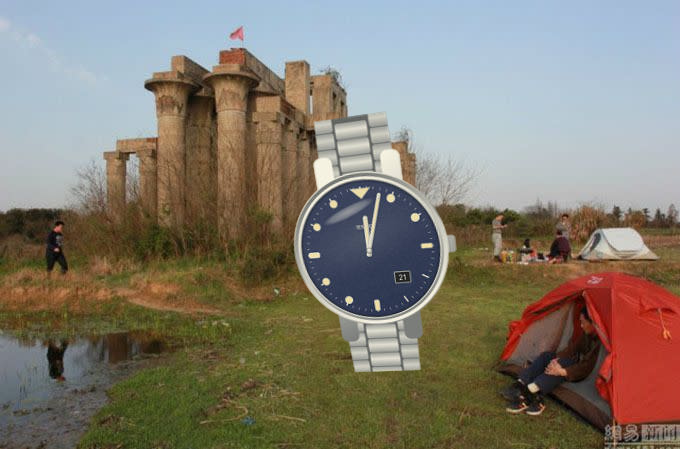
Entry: 12.03
